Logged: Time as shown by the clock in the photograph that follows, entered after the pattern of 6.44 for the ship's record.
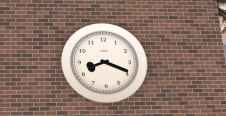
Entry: 8.19
